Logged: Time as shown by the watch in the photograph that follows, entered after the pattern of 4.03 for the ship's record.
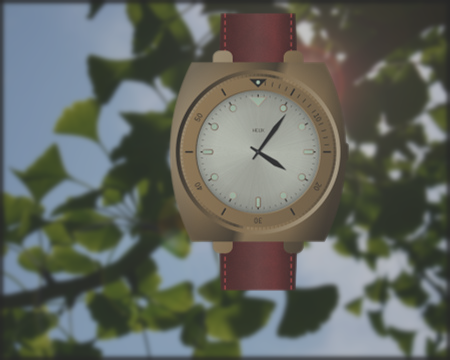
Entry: 4.06
